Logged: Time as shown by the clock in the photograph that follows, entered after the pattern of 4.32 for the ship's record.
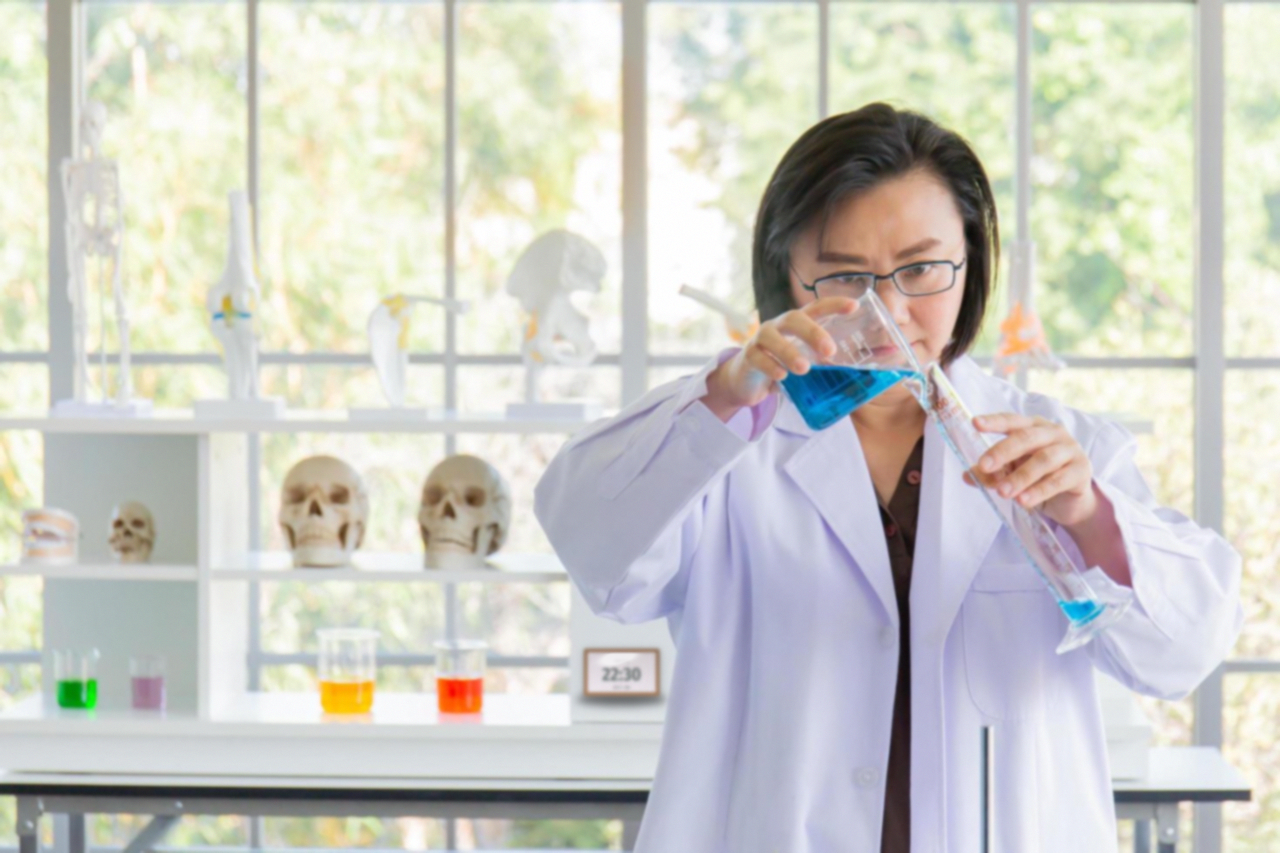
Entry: 22.30
